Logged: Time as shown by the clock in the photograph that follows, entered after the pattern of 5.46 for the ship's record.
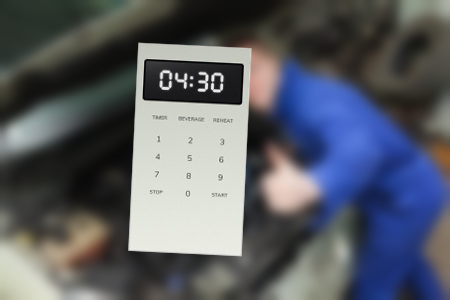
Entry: 4.30
